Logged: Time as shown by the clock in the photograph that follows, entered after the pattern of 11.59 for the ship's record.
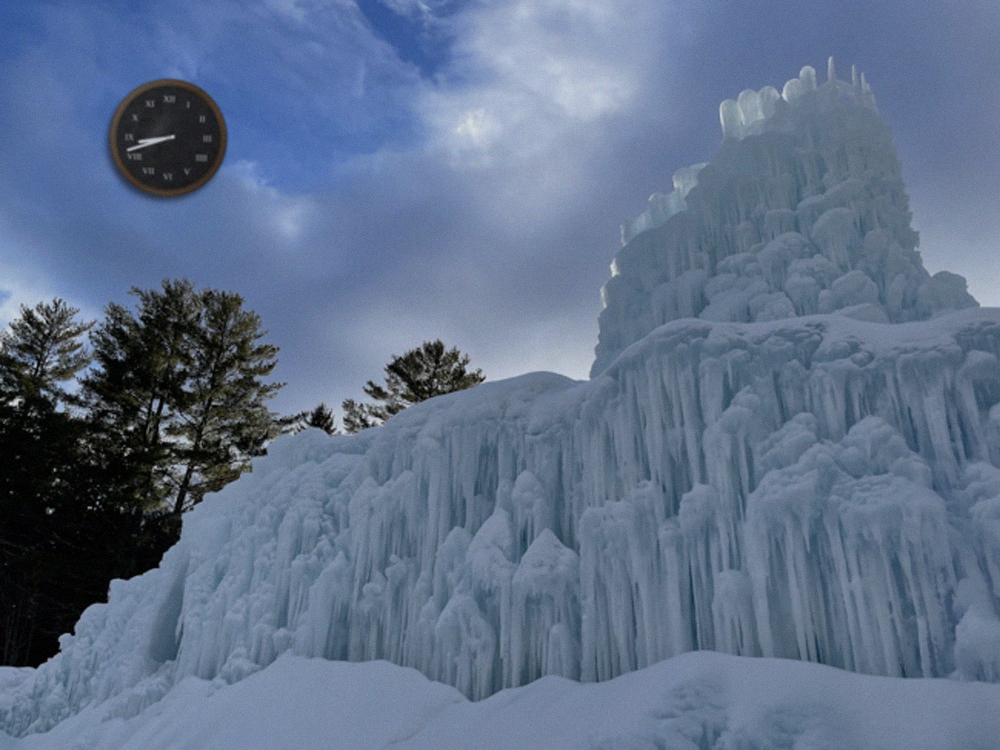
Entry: 8.42
